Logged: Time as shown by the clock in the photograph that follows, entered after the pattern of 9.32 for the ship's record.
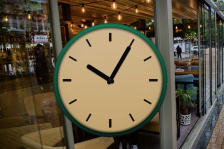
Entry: 10.05
